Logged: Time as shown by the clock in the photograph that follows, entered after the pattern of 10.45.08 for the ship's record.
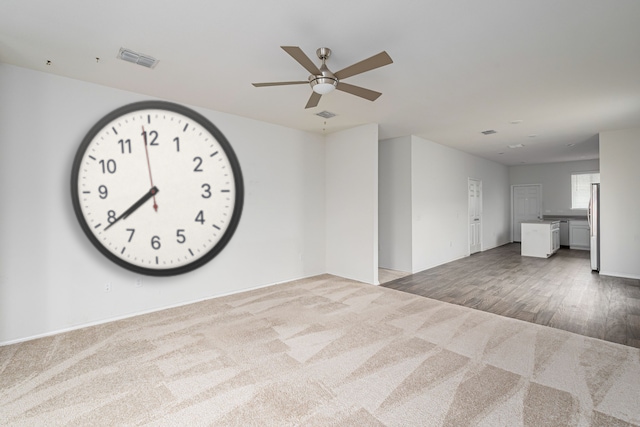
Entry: 7.38.59
